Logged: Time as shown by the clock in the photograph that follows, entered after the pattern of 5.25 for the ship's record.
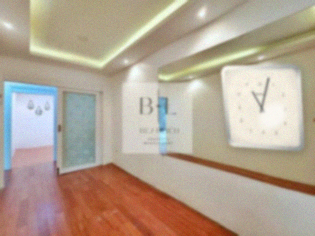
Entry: 11.03
